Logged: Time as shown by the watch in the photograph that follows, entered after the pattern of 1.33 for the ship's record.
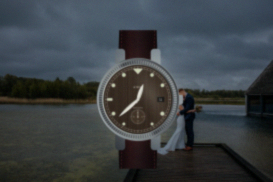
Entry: 12.38
